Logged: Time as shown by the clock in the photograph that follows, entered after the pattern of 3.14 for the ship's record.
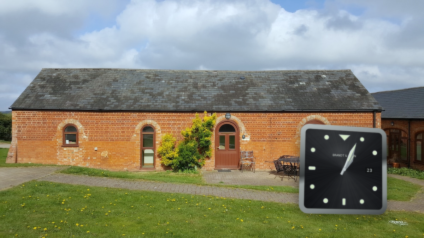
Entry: 1.04
